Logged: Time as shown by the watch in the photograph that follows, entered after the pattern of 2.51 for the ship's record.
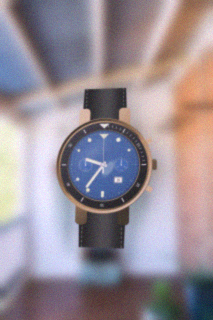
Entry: 9.36
